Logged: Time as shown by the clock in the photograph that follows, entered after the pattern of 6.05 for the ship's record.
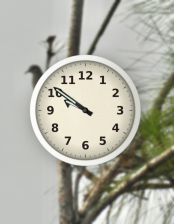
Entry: 9.51
